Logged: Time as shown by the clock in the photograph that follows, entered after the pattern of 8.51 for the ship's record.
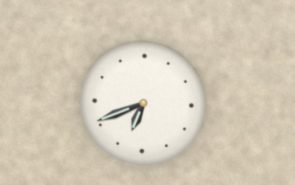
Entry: 6.41
